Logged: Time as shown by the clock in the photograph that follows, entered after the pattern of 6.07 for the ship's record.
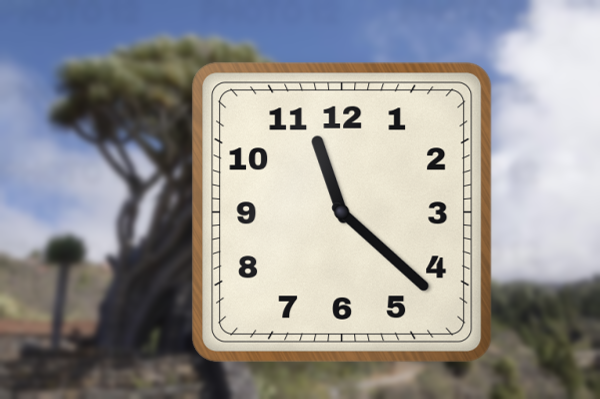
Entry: 11.22
